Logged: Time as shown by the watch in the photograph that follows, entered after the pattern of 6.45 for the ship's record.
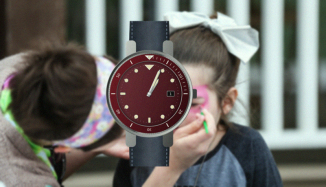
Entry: 1.04
